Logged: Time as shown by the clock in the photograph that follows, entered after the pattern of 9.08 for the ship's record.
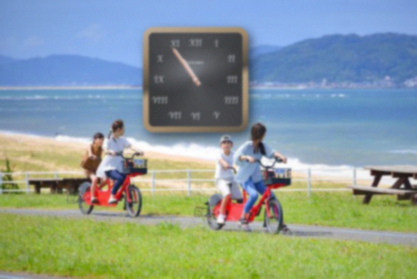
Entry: 10.54
